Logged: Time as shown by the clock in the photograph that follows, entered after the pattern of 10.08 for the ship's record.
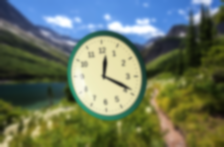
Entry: 12.19
